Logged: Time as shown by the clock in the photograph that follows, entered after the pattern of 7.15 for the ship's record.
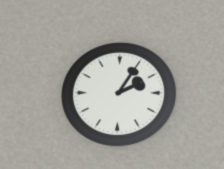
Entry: 2.05
